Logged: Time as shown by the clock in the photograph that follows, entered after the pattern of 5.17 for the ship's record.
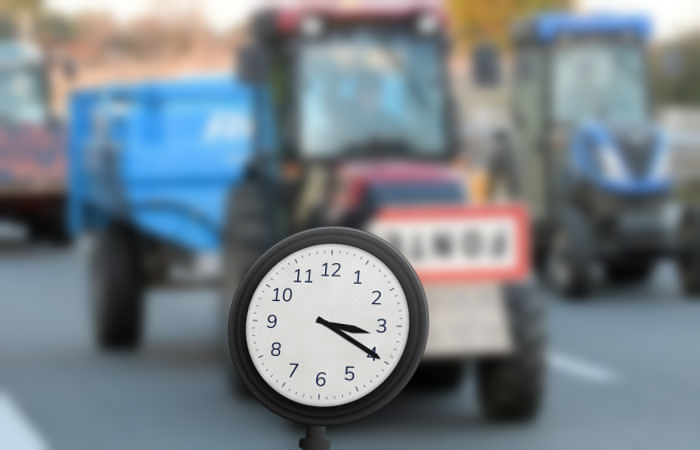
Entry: 3.20
